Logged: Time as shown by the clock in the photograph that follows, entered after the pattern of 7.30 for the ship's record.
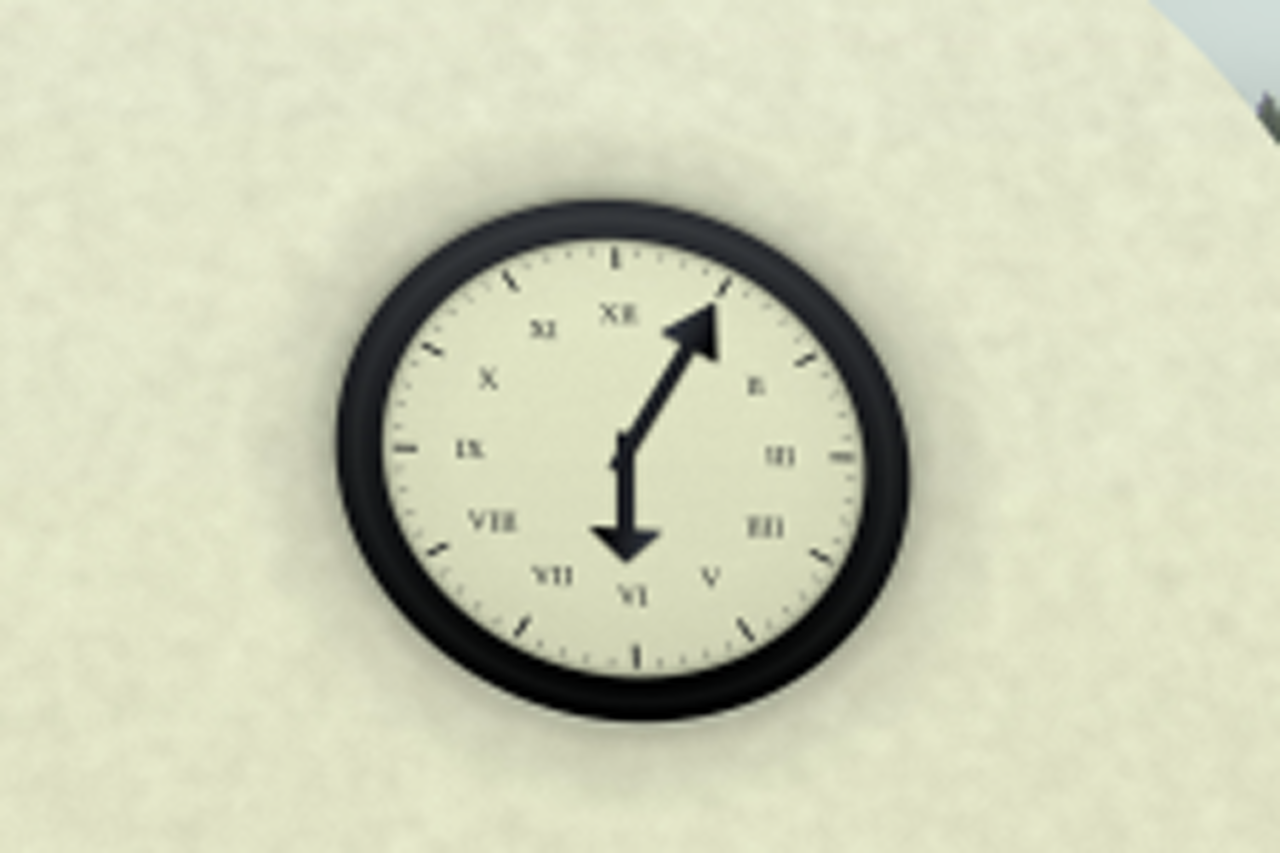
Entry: 6.05
